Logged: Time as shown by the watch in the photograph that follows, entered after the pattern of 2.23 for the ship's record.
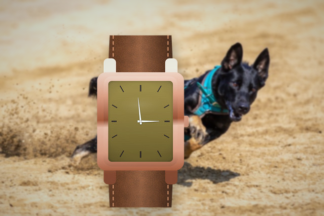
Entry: 2.59
